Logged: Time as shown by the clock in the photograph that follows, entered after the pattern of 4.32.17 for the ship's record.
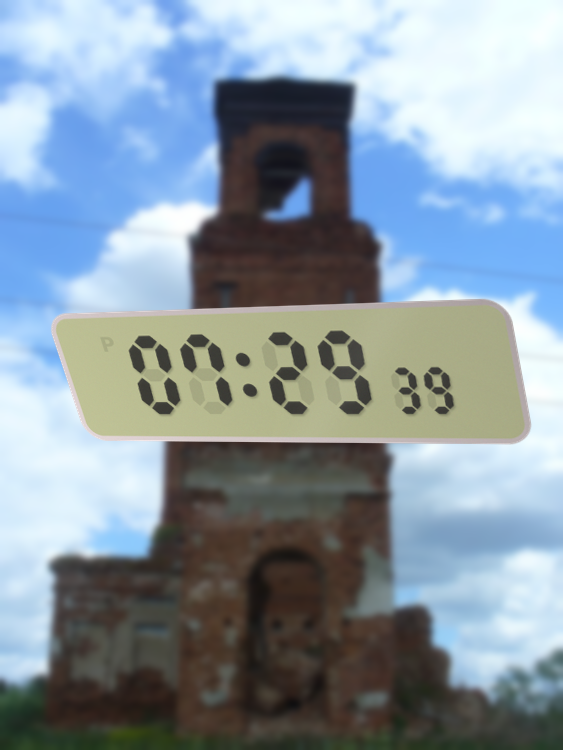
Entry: 7.29.39
